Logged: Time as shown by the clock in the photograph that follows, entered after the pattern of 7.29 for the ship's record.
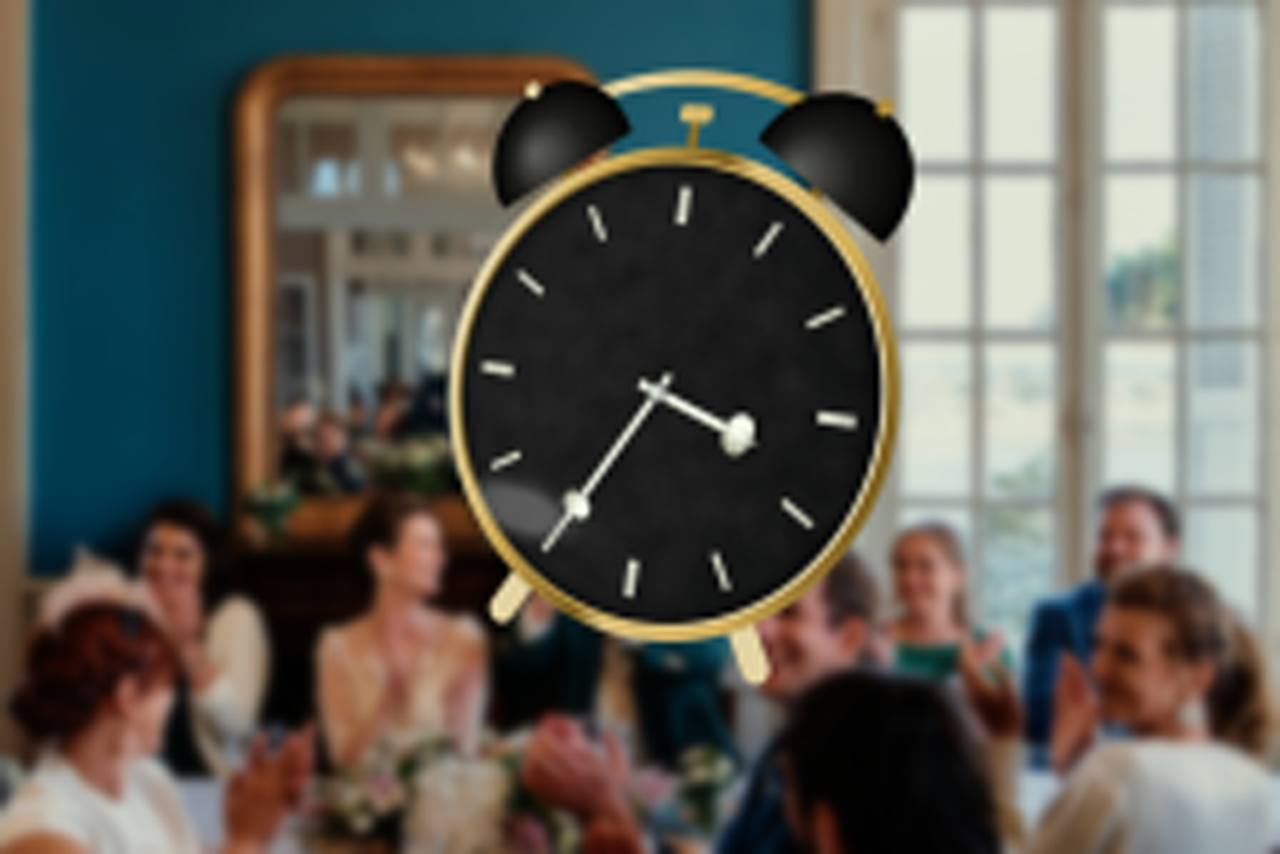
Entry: 3.35
